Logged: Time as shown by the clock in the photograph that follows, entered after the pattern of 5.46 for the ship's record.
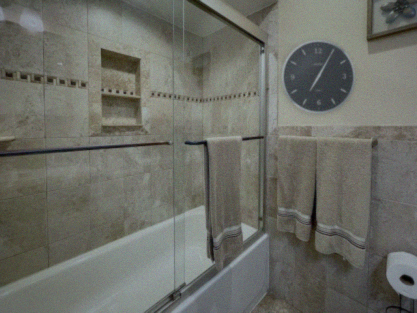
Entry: 7.05
